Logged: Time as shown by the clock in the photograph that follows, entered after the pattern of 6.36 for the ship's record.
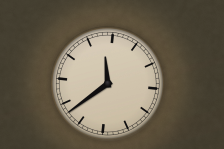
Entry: 11.38
